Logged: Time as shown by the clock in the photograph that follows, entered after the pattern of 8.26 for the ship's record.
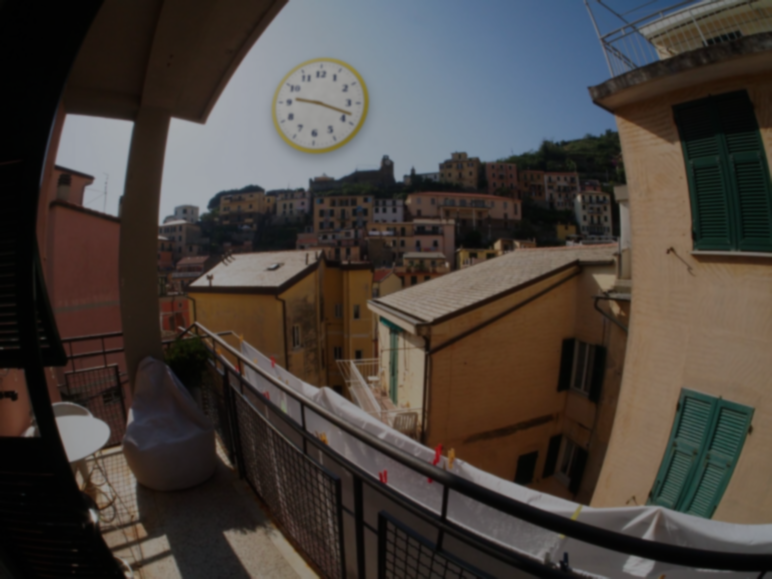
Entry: 9.18
